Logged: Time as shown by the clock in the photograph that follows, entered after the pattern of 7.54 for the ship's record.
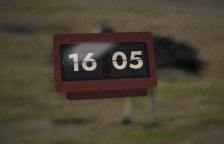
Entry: 16.05
